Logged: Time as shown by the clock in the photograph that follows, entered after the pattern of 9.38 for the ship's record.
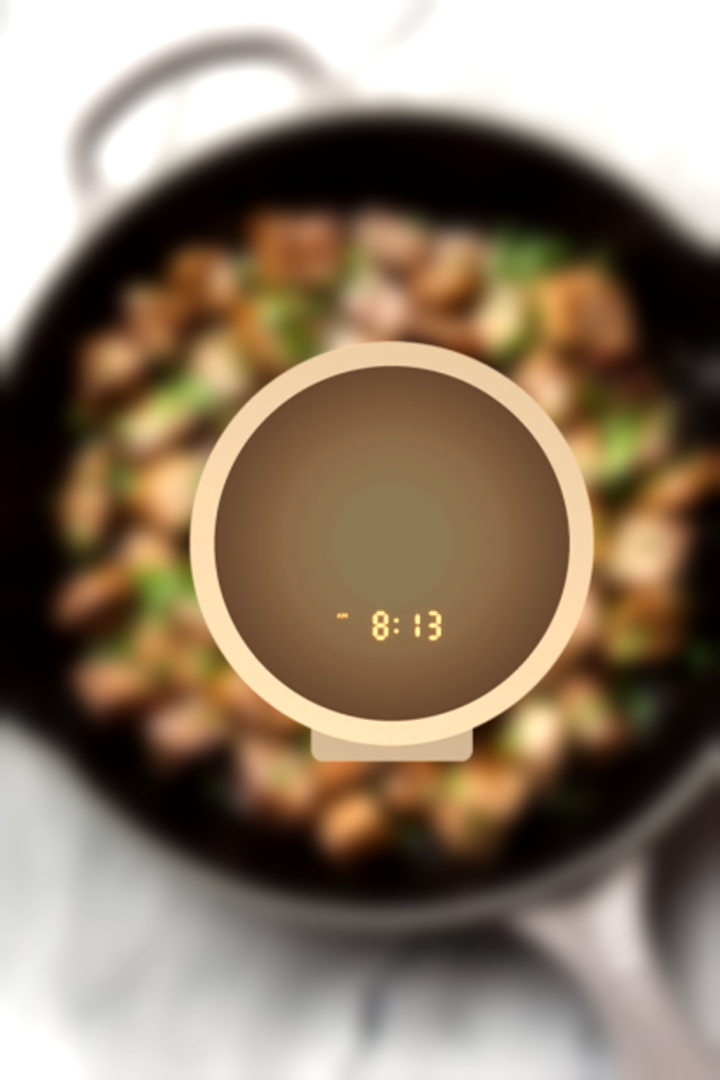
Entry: 8.13
